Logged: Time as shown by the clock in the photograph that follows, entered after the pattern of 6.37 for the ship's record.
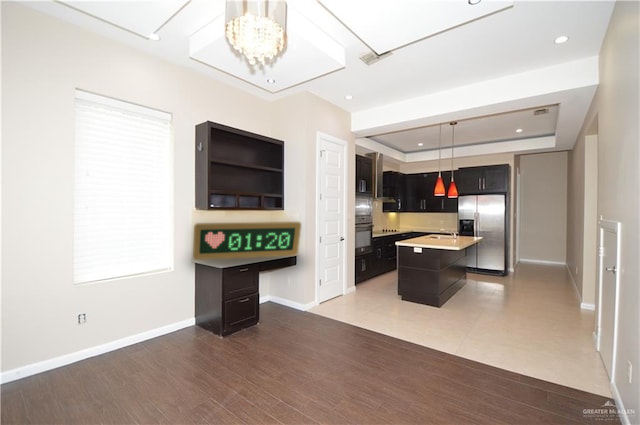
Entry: 1.20
